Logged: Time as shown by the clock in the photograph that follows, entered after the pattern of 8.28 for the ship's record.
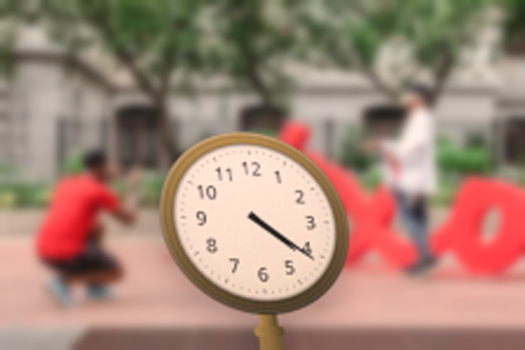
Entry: 4.21
